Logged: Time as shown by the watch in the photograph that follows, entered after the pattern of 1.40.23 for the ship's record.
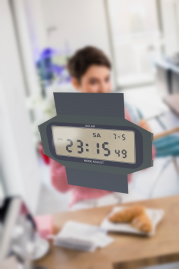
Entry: 23.15.49
